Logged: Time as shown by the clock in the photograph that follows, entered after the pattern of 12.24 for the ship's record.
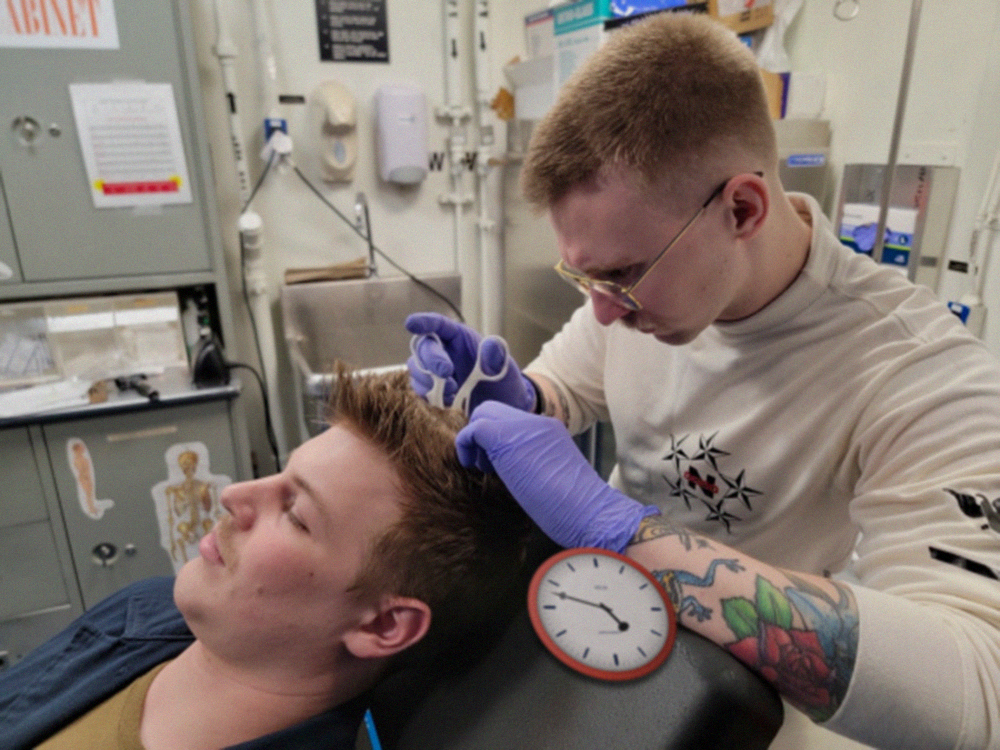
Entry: 4.48
